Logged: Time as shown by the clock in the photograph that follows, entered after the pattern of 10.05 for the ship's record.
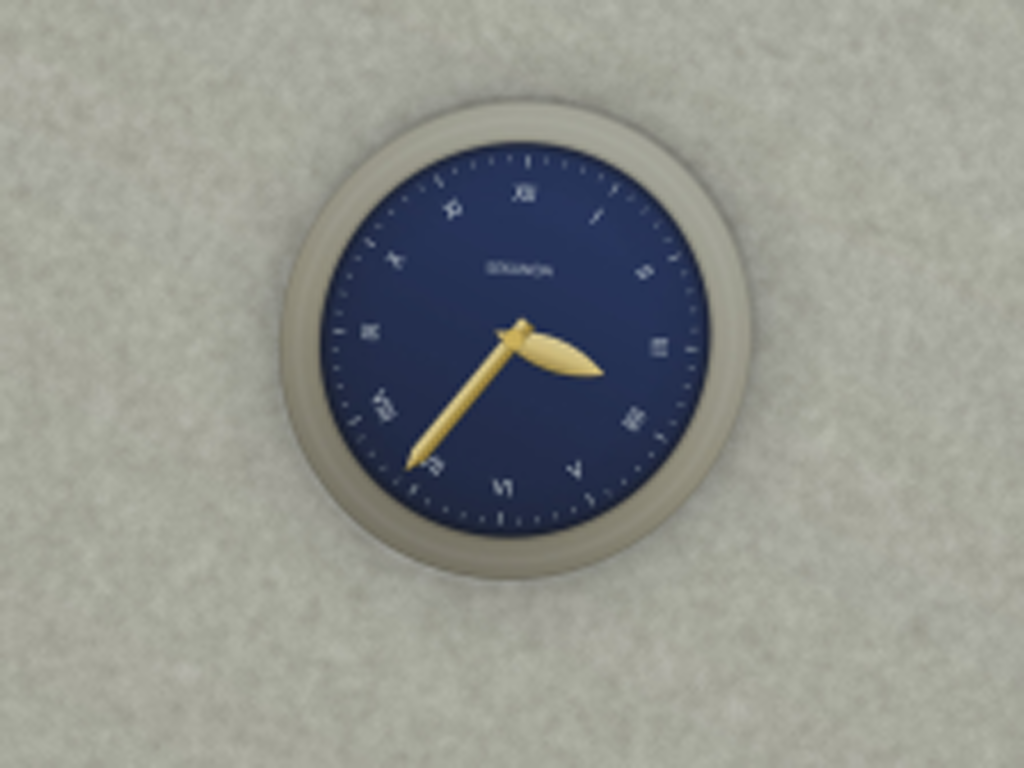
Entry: 3.36
